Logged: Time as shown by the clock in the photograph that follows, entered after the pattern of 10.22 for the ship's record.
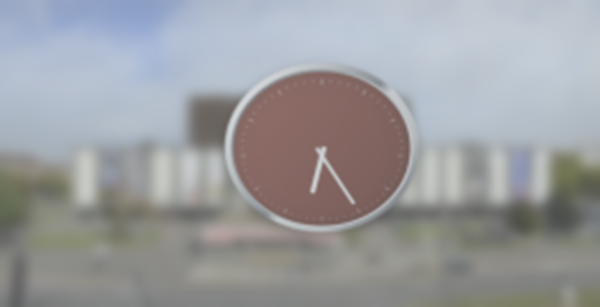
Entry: 6.25
